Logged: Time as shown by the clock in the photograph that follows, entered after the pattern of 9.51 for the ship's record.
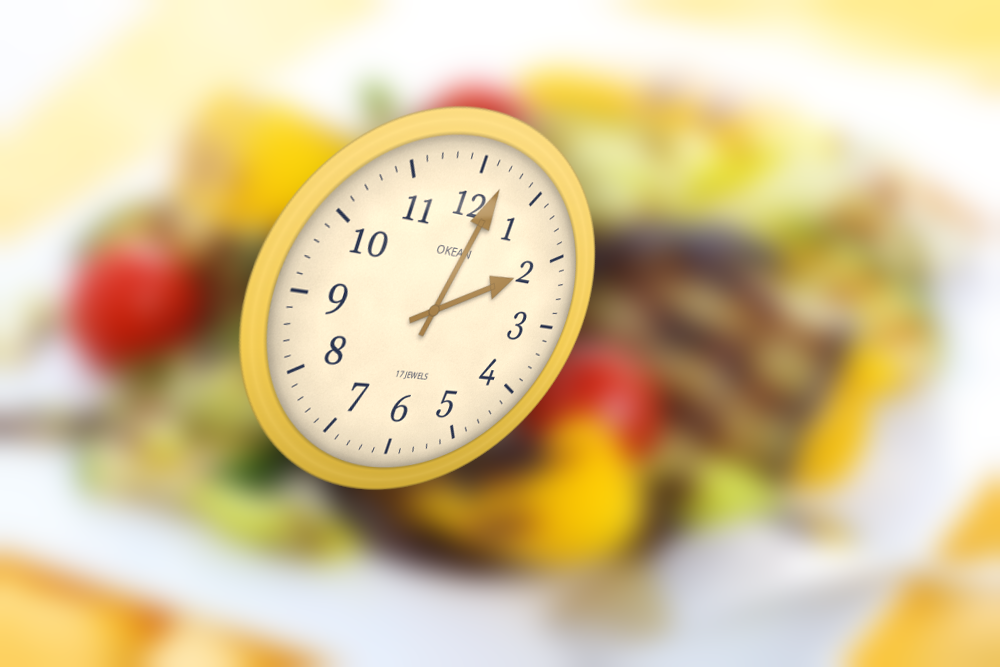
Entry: 2.02
